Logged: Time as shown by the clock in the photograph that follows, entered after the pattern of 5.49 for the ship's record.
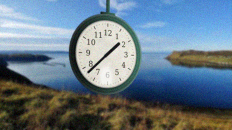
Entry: 1.38
